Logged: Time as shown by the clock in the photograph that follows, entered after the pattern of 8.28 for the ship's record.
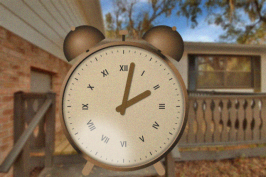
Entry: 2.02
